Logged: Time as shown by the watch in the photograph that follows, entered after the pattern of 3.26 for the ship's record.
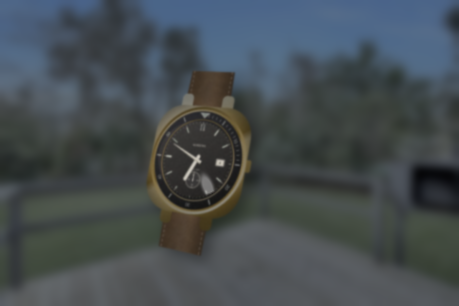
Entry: 6.49
